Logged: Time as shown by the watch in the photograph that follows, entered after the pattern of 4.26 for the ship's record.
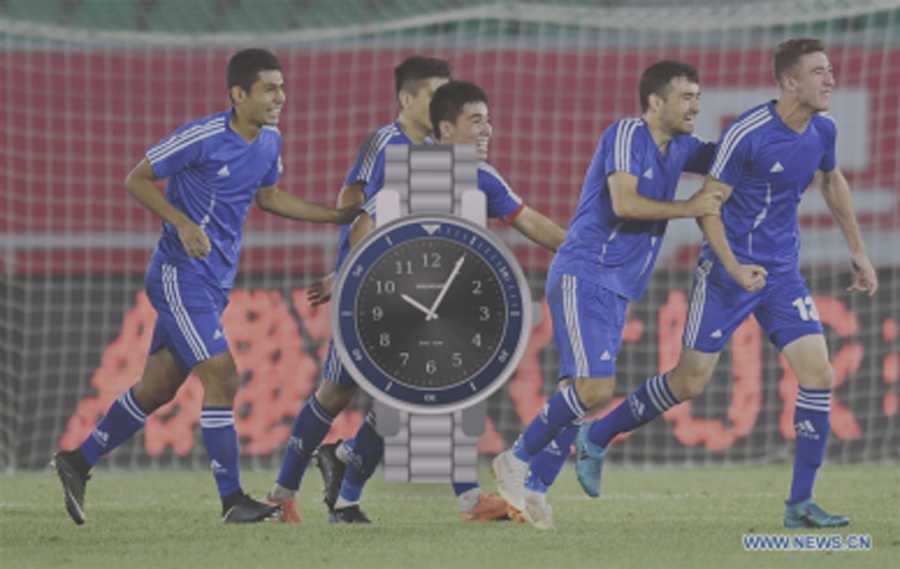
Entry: 10.05
